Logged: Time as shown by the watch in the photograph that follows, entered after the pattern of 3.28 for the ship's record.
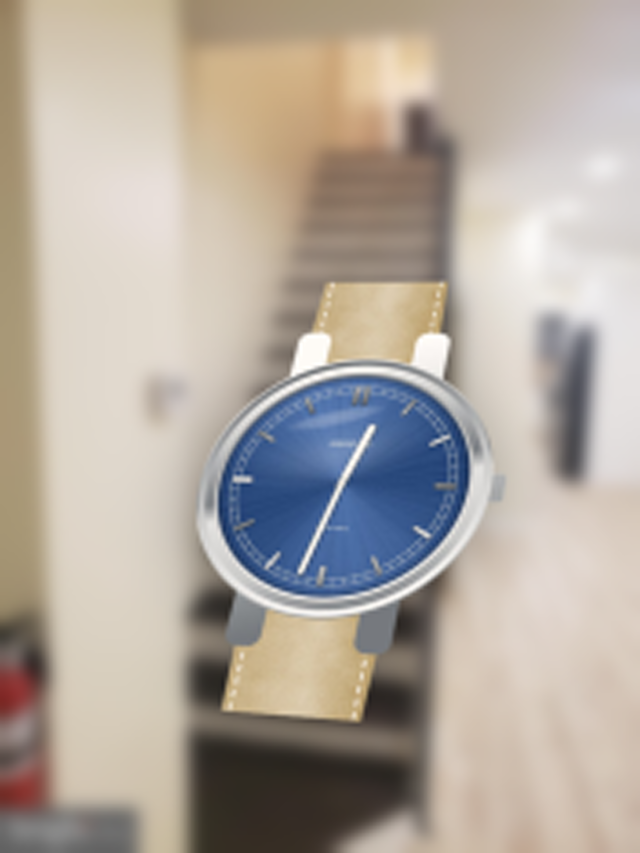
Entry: 12.32
